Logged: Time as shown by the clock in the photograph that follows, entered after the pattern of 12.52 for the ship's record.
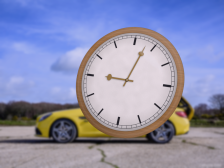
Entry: 9.03
